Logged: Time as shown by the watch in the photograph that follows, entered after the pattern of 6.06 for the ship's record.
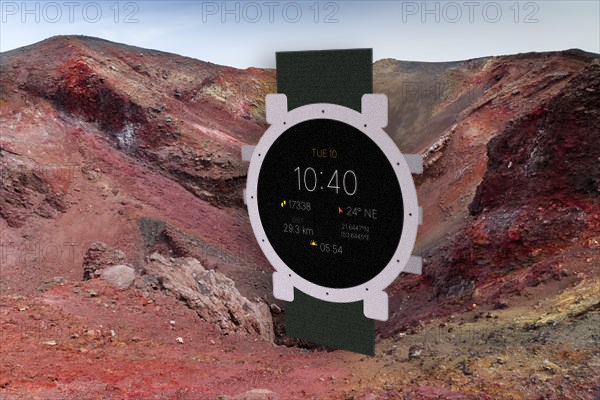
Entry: 10.40
